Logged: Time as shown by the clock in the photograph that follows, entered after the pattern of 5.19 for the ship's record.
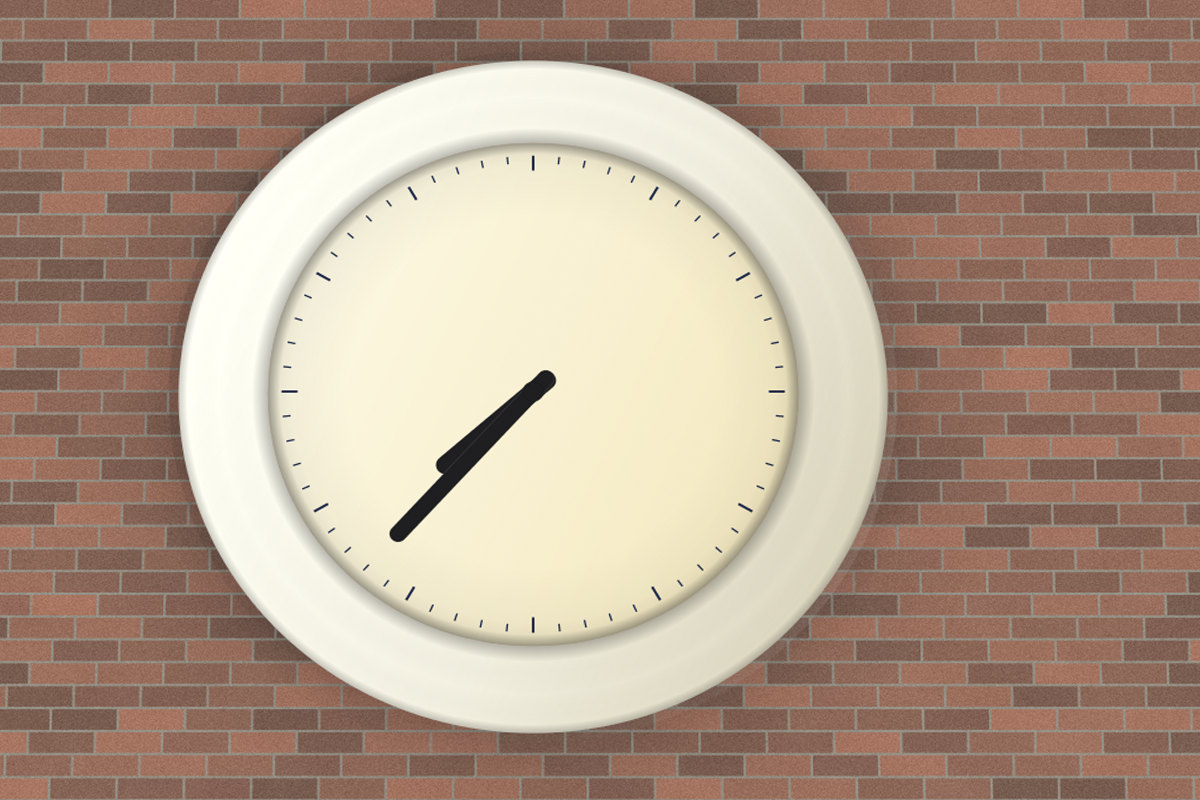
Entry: 7.37
